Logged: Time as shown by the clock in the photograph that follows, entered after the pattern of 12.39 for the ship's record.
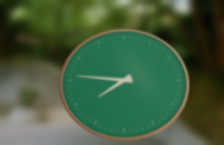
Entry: 7.46
